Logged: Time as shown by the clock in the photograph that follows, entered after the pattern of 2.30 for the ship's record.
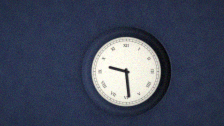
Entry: 9.29
